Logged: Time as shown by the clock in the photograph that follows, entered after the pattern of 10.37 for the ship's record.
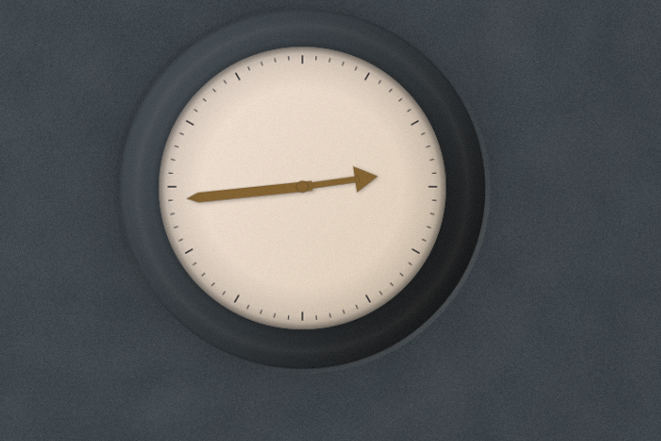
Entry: 2.44
